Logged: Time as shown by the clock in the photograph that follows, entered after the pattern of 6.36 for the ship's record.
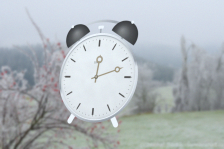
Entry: 12.12
